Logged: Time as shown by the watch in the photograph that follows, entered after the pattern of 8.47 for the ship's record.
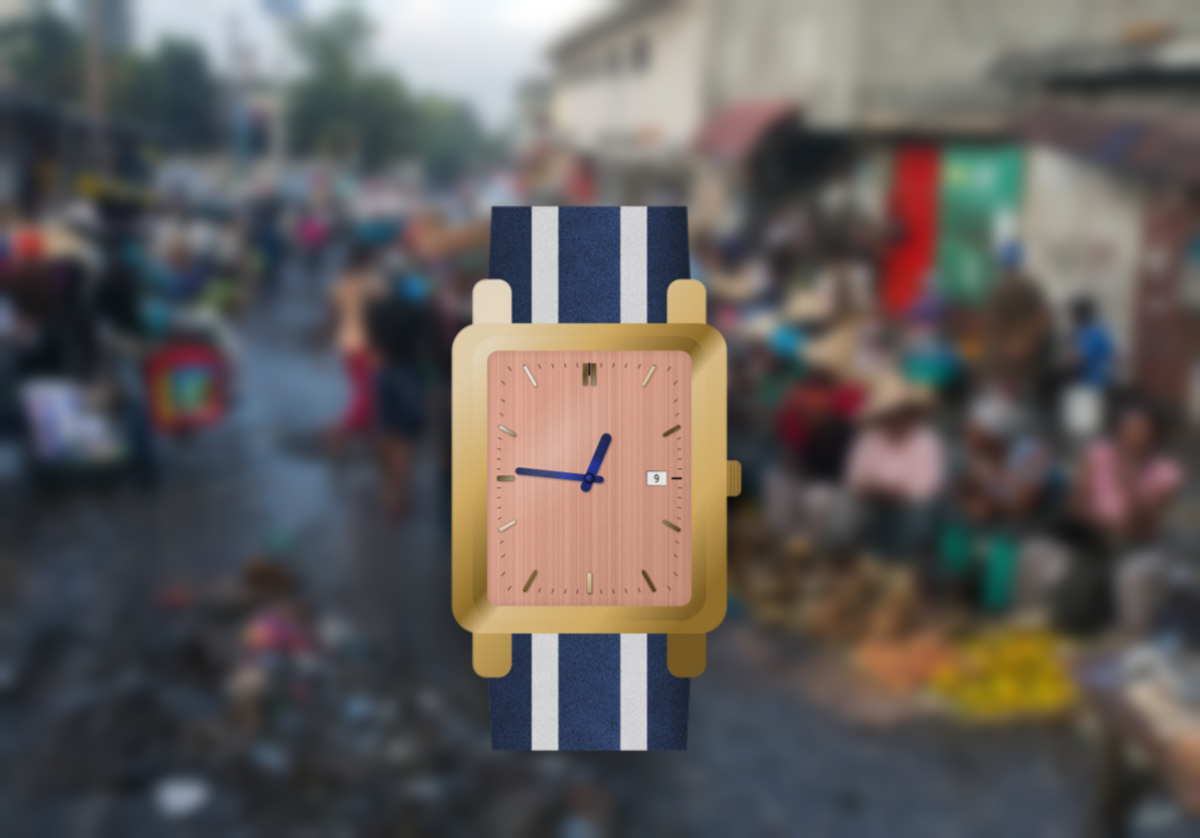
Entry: 12.46
